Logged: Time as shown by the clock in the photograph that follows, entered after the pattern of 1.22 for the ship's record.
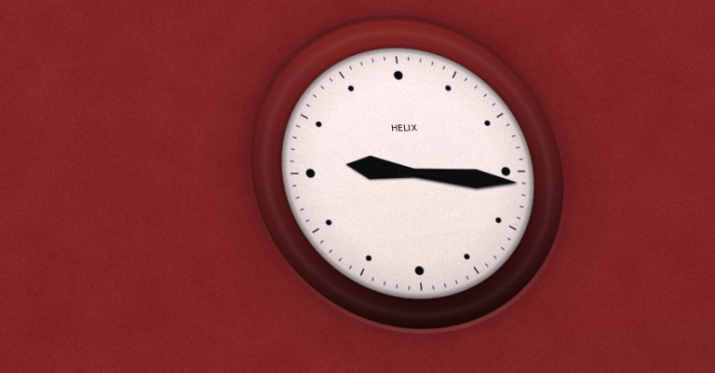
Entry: 9.16
